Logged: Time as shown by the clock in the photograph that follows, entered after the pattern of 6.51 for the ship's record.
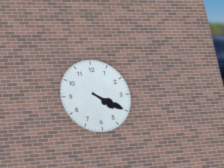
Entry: 4.20
